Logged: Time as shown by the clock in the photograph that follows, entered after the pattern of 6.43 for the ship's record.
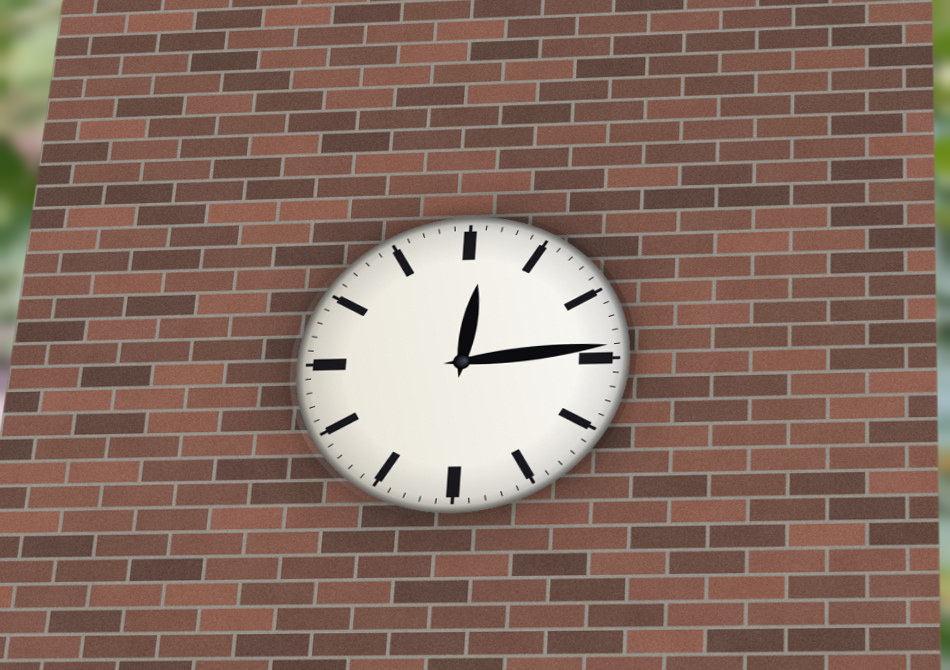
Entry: 12.14
